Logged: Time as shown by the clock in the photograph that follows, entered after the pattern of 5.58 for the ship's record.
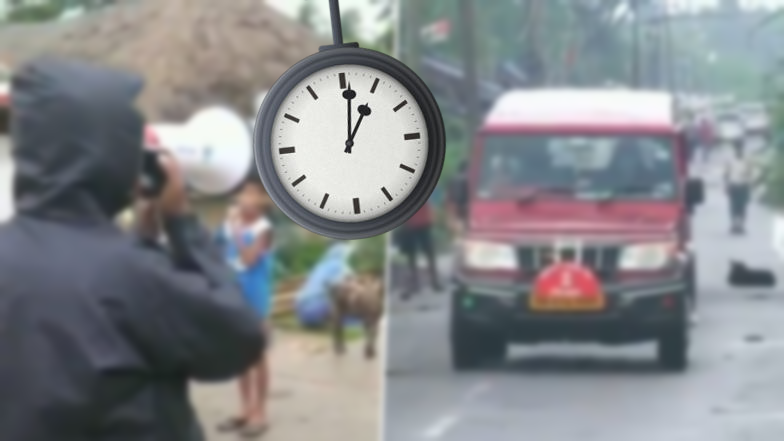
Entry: 1.01
